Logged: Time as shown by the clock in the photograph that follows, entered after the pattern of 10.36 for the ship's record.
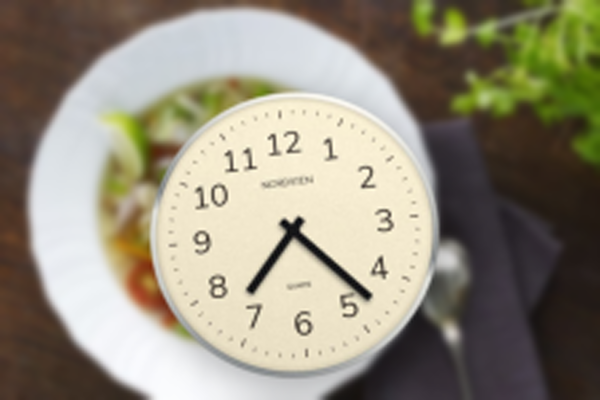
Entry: 7.23
